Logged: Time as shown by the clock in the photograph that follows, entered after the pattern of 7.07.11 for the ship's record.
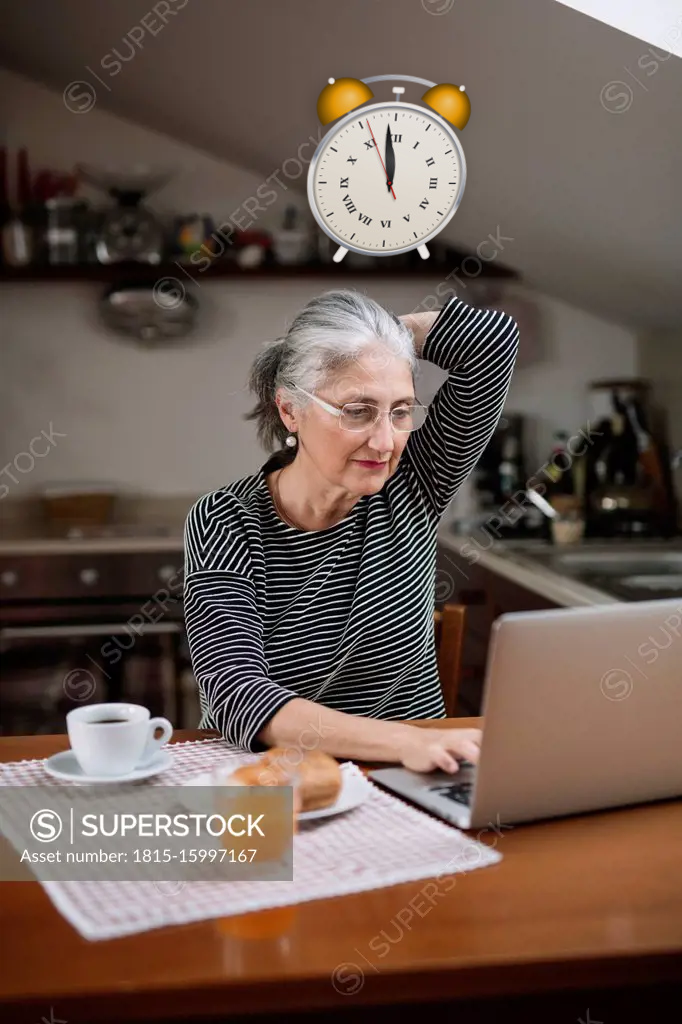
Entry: 11.58.56
